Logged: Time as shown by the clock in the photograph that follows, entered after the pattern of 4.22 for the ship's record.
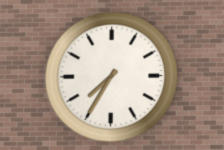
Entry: 7.35
